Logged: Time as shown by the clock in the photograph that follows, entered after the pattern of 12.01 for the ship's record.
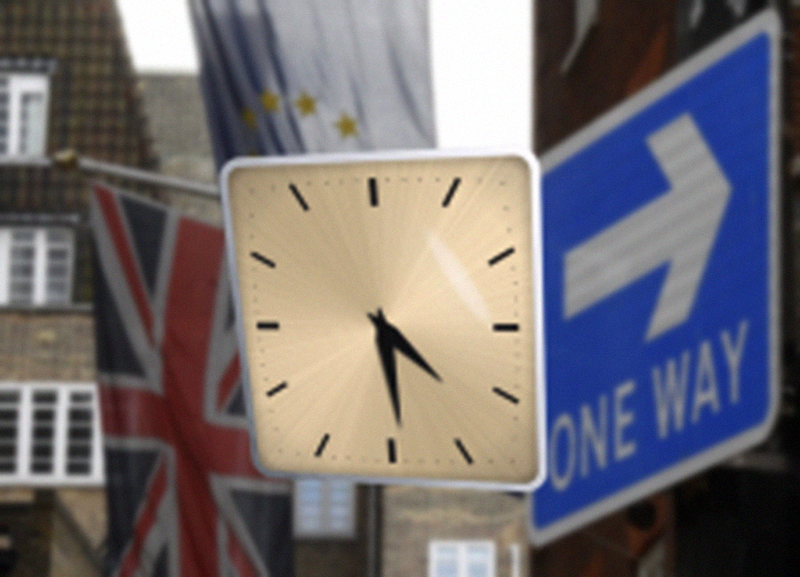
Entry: 4.29
